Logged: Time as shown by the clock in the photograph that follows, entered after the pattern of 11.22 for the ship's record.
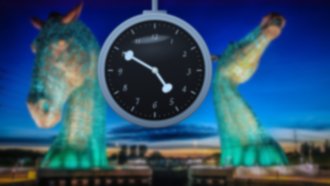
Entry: 4.50
